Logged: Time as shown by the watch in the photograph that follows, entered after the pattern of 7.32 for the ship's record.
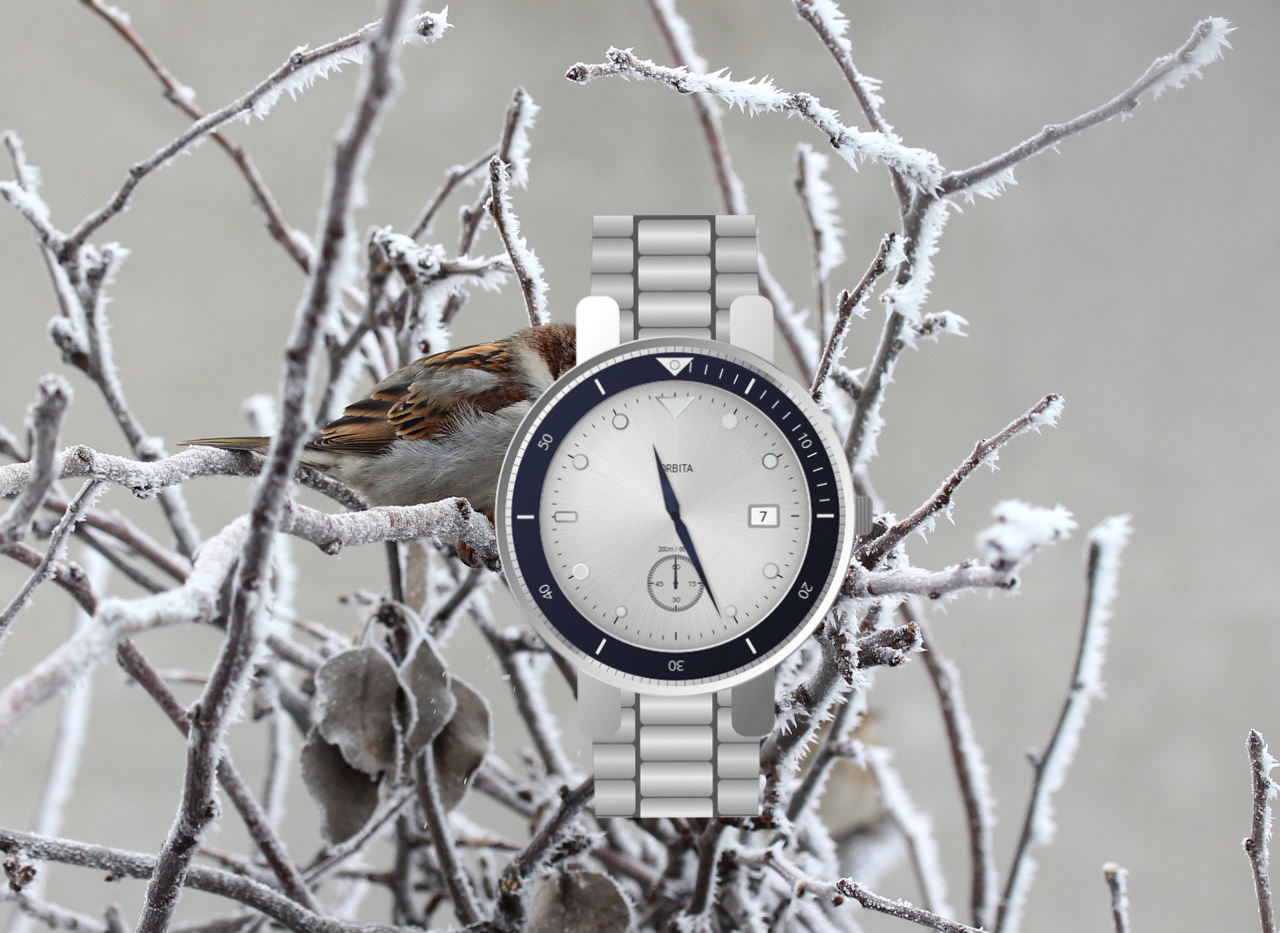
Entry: 11.26
